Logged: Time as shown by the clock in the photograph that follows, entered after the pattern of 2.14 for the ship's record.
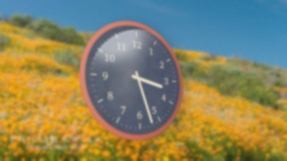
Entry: 3.27
